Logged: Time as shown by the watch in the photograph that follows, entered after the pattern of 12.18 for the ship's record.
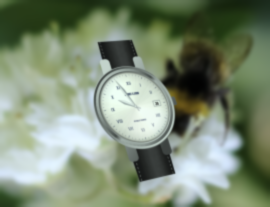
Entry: 9.56
